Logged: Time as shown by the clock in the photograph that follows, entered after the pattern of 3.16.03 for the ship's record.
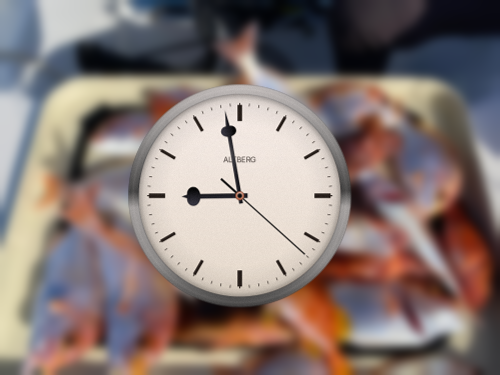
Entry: 8.58.22
